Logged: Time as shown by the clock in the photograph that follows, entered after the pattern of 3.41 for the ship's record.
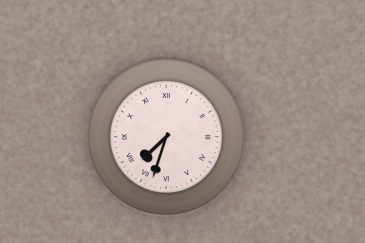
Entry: 7.33
